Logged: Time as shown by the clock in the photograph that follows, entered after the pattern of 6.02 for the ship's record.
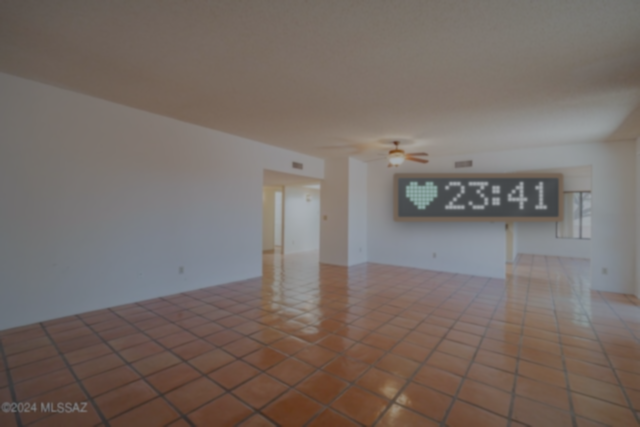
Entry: 23.41
